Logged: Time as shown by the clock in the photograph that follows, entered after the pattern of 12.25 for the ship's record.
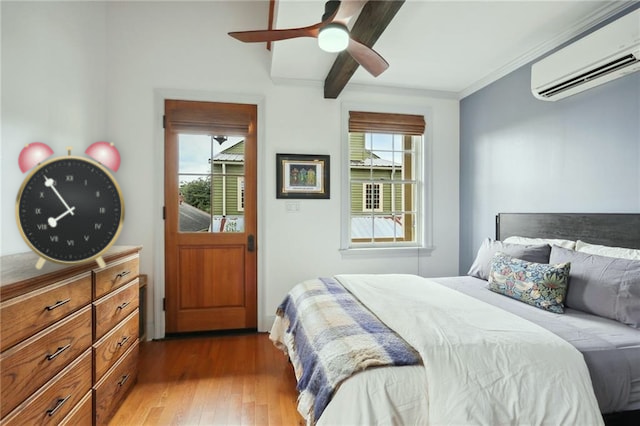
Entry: 7.54
